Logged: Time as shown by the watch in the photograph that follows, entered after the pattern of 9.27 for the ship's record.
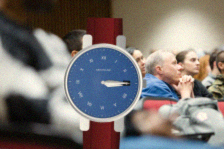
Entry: 3.15
